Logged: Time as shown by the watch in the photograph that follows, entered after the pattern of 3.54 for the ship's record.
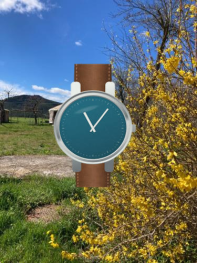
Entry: 11.06
